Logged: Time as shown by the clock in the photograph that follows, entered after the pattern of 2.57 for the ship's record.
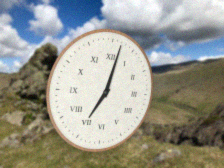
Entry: 7.02
